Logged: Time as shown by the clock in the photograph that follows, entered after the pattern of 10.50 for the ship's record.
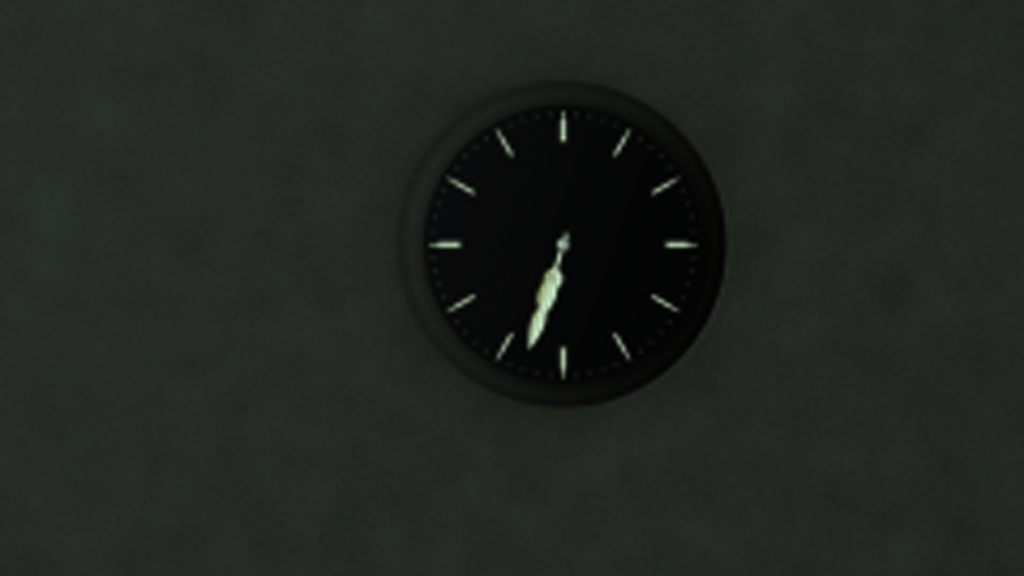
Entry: 6.33
